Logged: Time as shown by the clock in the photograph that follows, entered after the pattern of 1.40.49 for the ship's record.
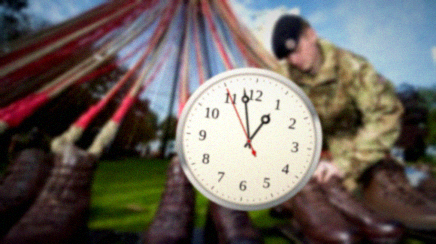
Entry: 12.57.55
